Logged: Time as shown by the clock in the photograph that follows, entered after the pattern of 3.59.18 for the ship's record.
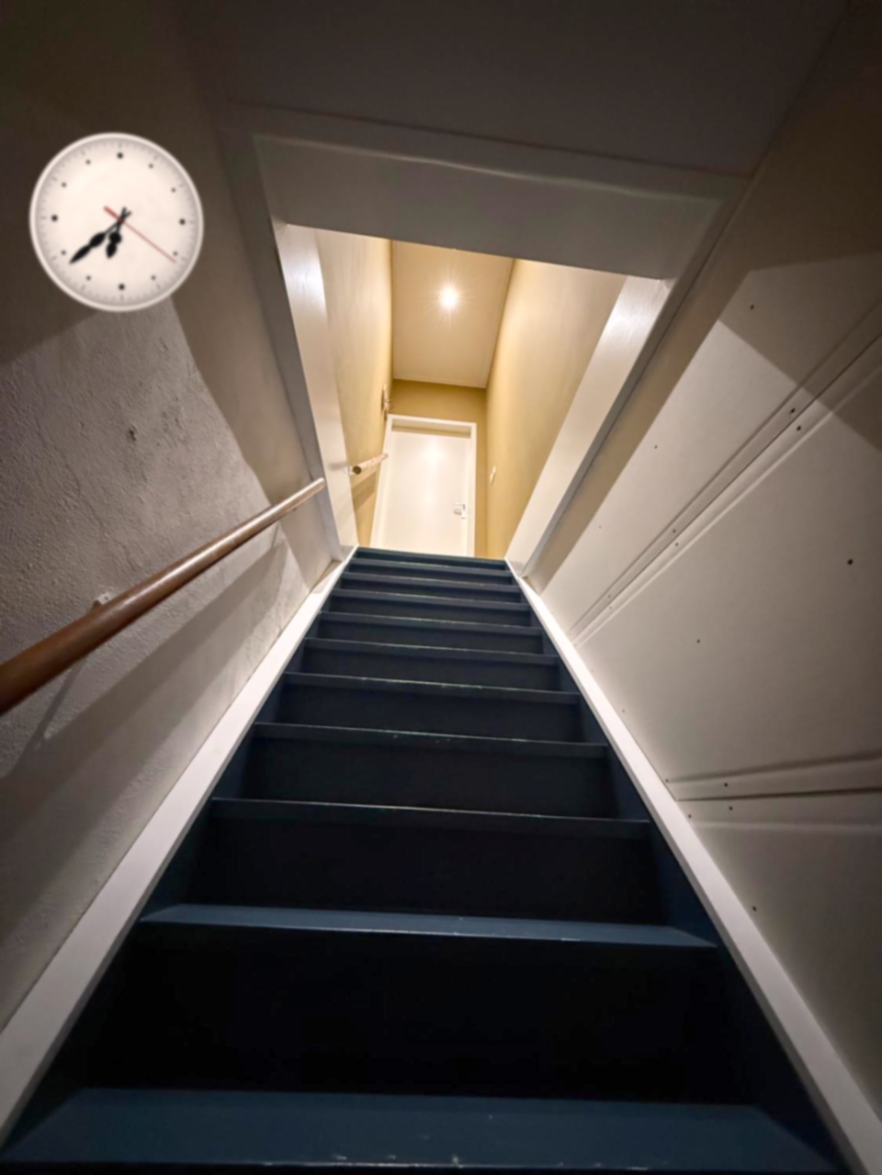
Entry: 6.38.21
